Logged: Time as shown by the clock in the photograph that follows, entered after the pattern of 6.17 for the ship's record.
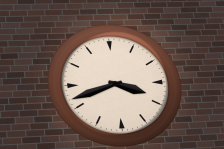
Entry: 3.42
